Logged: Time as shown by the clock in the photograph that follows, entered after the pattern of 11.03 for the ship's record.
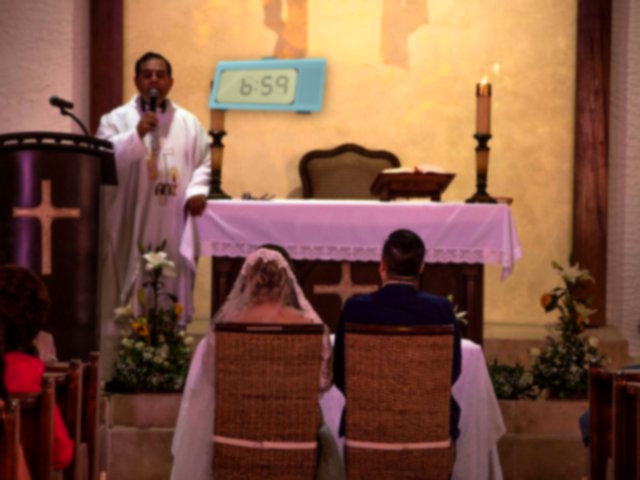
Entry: 6.59
